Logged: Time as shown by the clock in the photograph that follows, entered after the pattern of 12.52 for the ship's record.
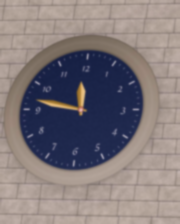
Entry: 11.47
